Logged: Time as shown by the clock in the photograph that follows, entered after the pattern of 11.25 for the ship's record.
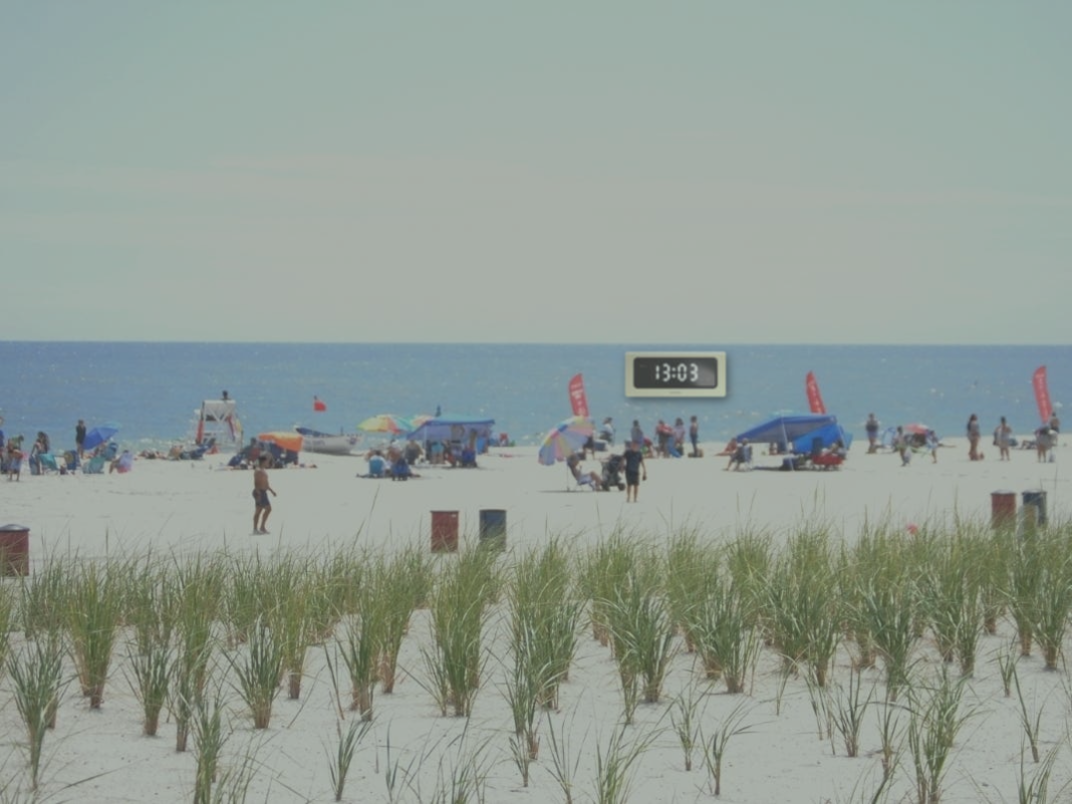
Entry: 13.03
